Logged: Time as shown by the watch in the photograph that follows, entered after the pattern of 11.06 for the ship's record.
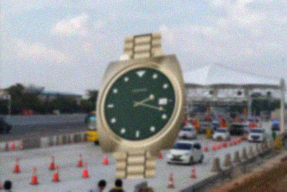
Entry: 2.18
